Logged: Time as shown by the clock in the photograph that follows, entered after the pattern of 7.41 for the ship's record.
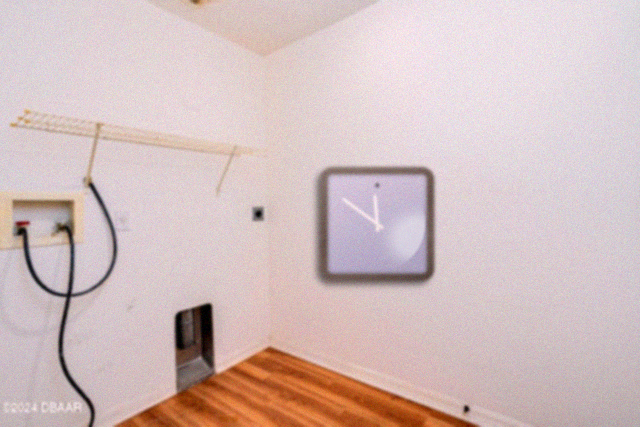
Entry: 11.51
